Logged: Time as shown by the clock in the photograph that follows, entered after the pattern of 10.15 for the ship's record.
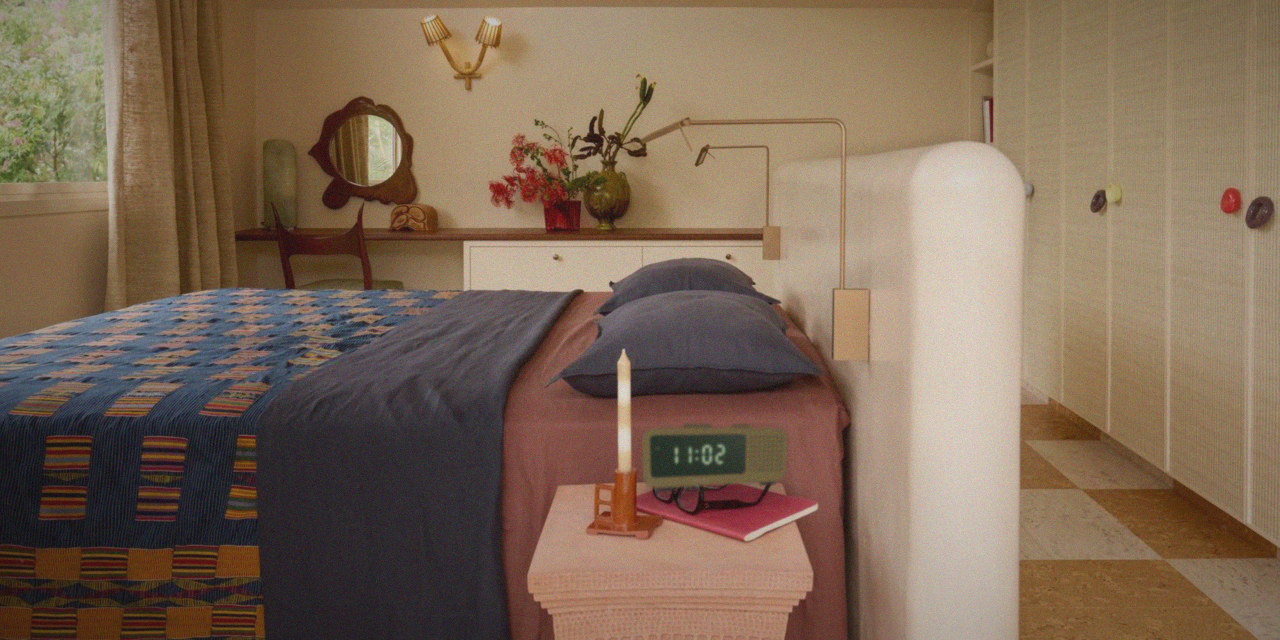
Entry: 11.02
